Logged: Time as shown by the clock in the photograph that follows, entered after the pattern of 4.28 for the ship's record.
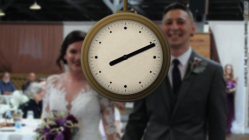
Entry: 8.11
